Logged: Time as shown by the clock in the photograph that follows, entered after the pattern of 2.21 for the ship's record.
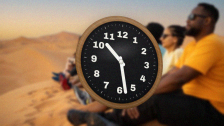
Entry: 10.28
